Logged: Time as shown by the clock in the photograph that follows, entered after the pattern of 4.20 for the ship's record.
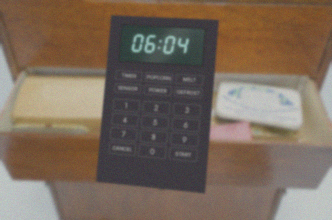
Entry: 6.04
